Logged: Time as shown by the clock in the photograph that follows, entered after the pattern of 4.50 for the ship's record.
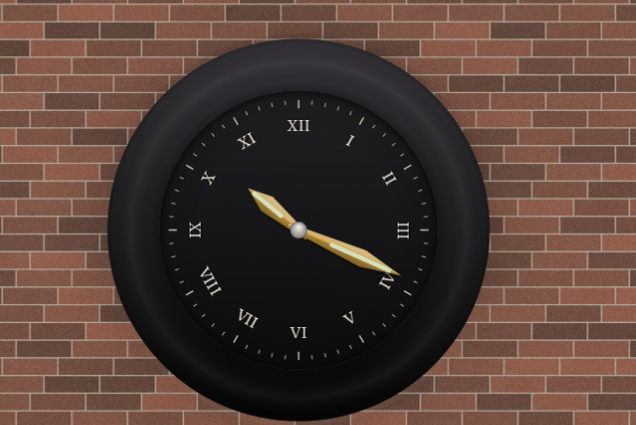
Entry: 10.19
